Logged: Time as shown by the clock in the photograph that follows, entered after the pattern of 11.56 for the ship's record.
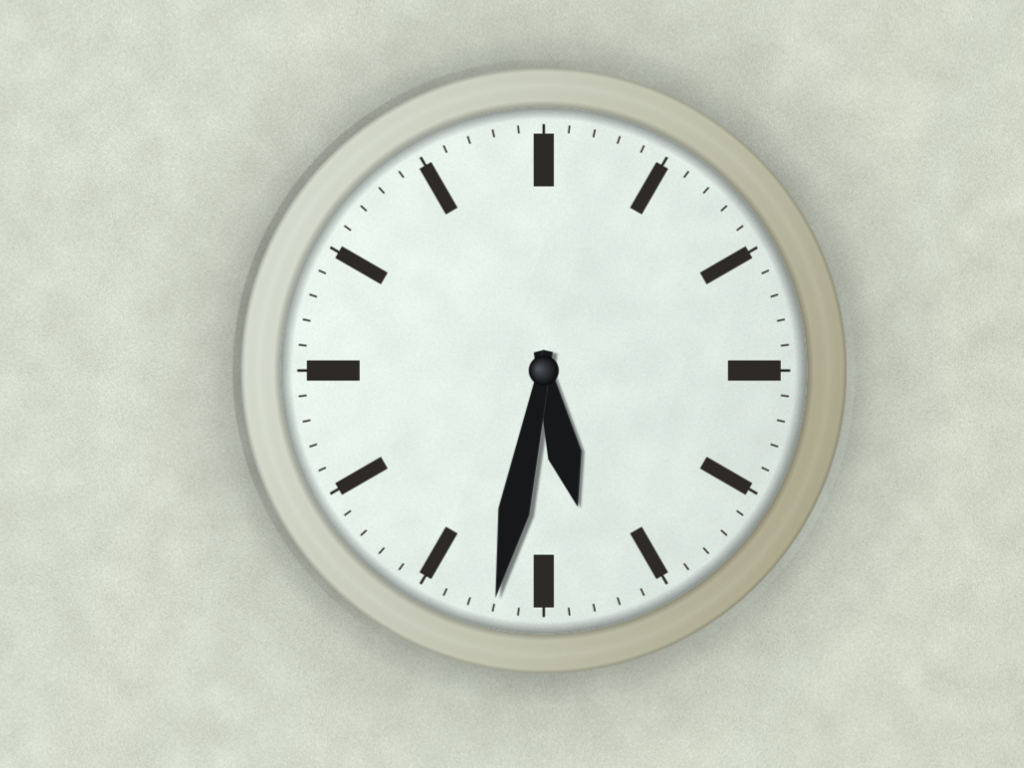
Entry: 5.32
